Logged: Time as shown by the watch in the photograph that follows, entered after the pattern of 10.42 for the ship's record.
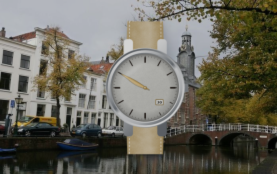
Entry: 9.50
